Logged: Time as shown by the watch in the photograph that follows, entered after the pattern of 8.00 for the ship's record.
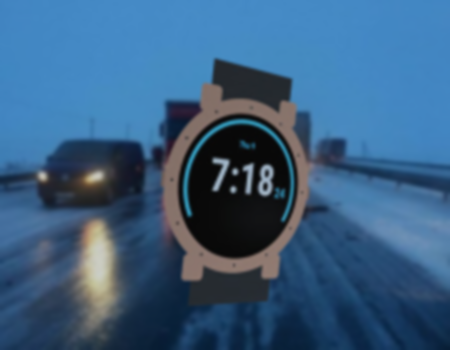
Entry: 7.18
